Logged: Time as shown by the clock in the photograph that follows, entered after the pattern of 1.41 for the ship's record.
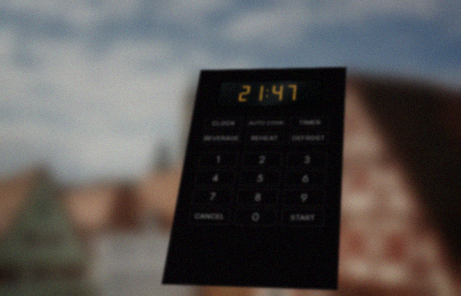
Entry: 21.47
